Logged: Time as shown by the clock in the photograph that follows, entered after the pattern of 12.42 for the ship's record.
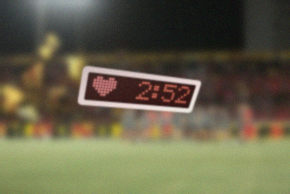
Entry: 2.52
